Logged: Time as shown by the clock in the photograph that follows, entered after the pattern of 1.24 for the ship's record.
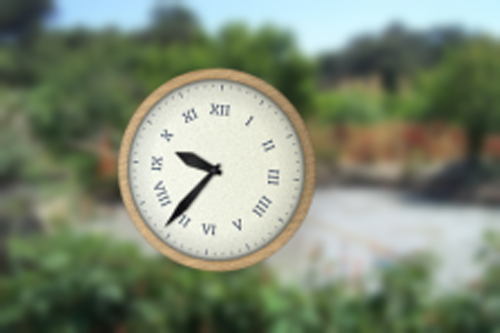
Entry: 9.36
